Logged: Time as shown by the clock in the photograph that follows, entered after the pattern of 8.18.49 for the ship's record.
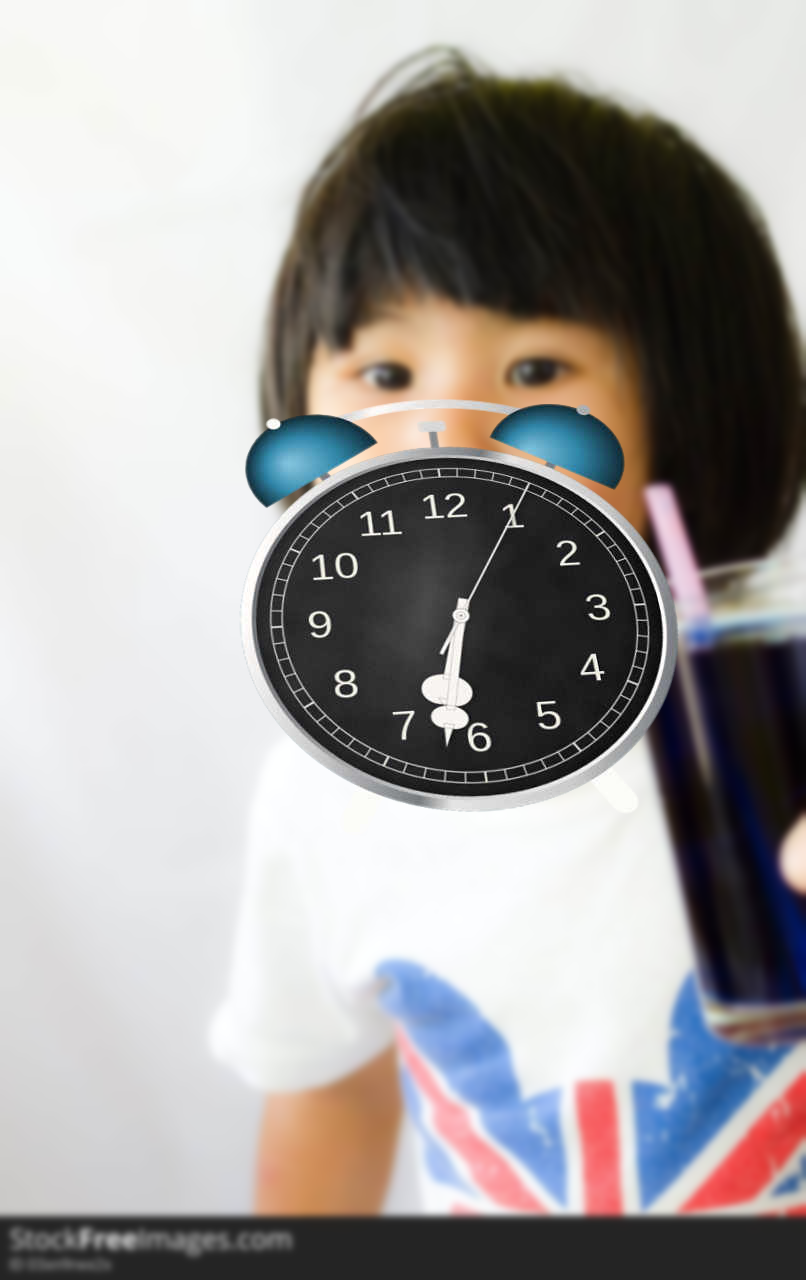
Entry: 6.32.05
